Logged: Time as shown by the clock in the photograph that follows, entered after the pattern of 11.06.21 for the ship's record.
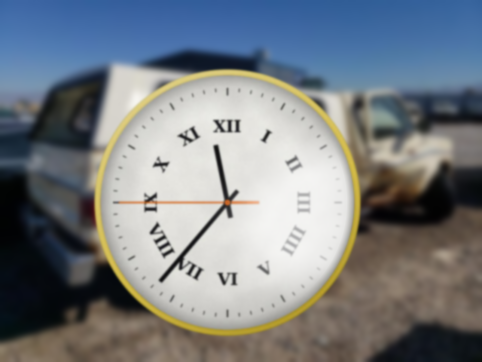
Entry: 11.36.45
